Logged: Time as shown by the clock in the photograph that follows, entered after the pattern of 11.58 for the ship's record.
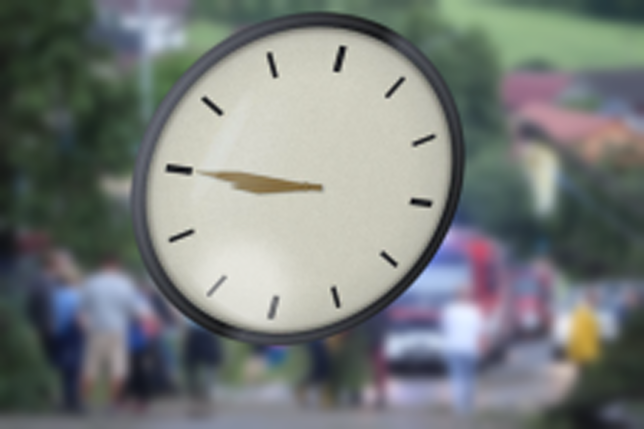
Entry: 8.45
